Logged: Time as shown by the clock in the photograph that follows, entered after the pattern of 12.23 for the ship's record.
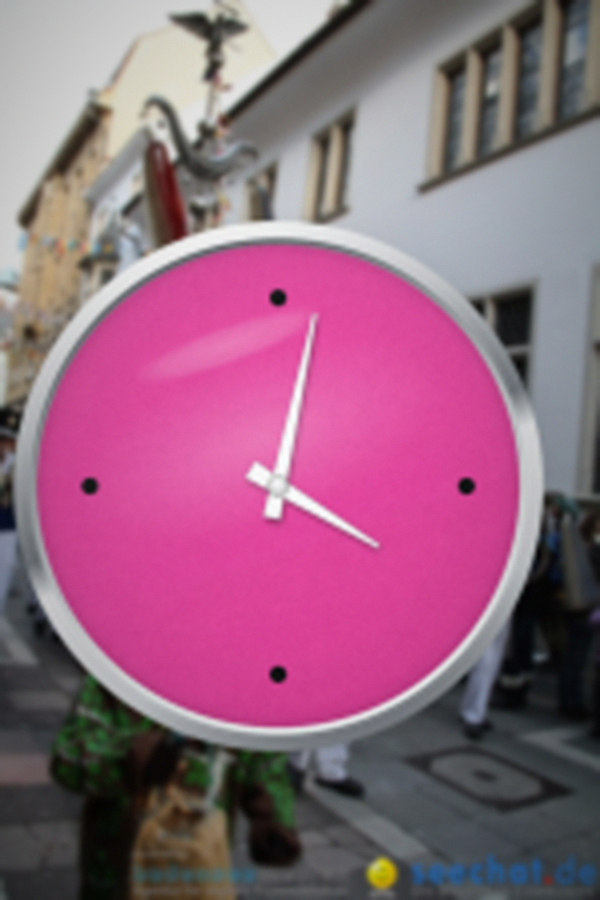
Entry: 4.02
